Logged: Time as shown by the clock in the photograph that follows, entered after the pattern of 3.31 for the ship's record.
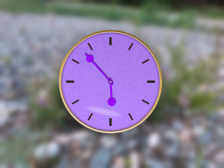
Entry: 5.53
